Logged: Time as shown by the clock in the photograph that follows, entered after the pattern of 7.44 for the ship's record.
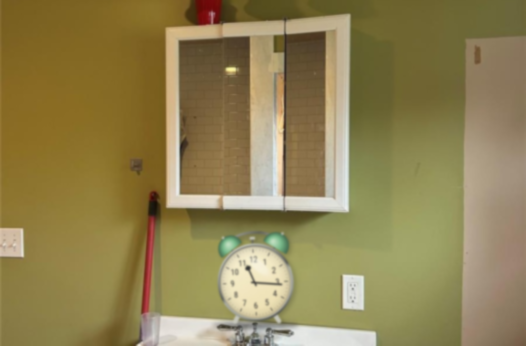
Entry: 11.16
